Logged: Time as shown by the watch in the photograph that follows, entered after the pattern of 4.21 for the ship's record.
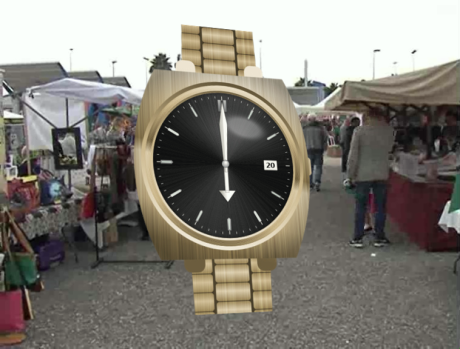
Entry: 6.00
